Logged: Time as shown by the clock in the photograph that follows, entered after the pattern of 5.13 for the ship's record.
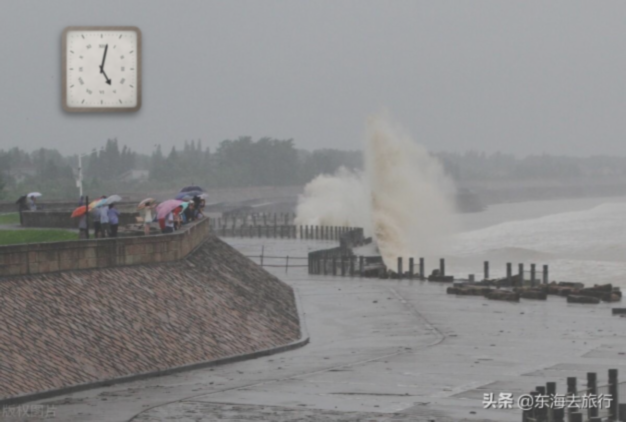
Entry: 5.02
